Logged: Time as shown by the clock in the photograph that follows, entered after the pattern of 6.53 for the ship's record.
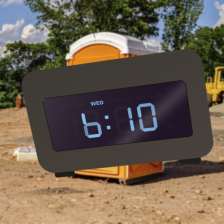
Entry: 6.10
